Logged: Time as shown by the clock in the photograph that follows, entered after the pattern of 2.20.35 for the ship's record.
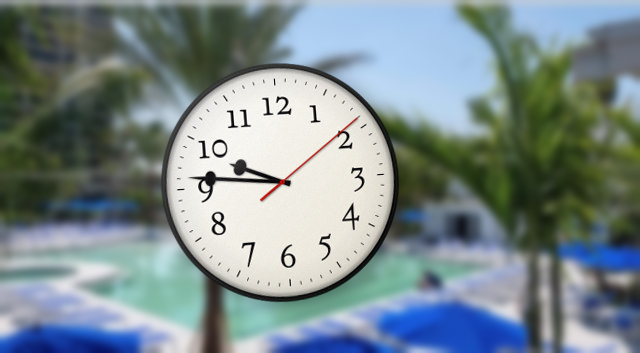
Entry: 9.46.09
